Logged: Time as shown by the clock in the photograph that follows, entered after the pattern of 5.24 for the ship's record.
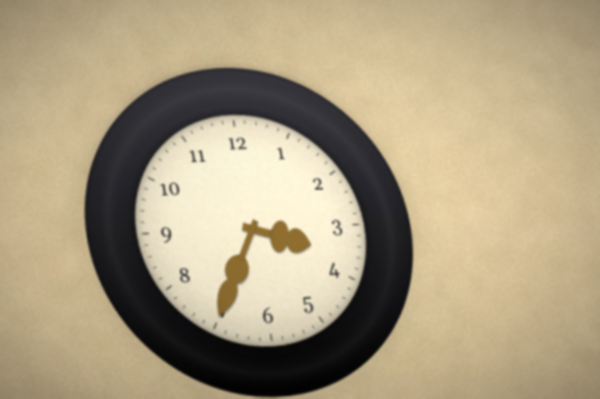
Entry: 3.35
